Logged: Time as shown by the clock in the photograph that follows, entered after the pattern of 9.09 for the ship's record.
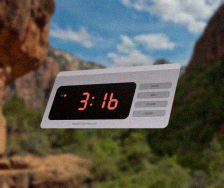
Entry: 3.16
